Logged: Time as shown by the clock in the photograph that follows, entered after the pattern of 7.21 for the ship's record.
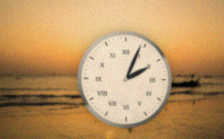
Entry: 2.04
